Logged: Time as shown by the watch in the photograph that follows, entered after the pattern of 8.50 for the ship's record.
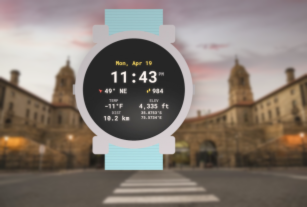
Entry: 11.43
